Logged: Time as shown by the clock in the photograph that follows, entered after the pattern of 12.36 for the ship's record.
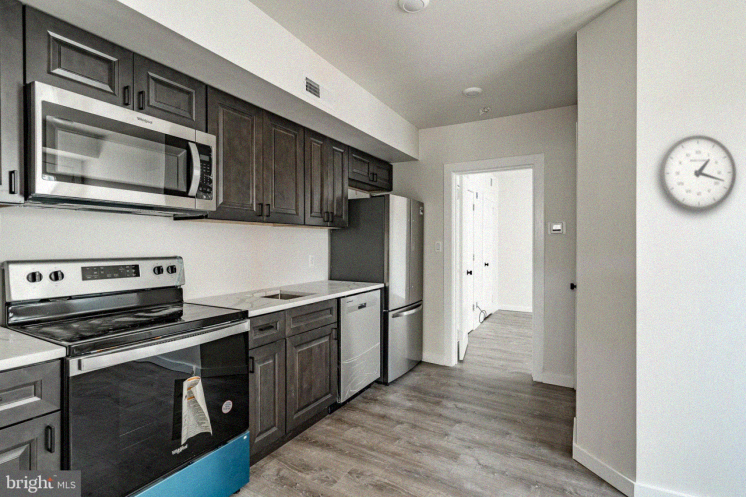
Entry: 1.18
